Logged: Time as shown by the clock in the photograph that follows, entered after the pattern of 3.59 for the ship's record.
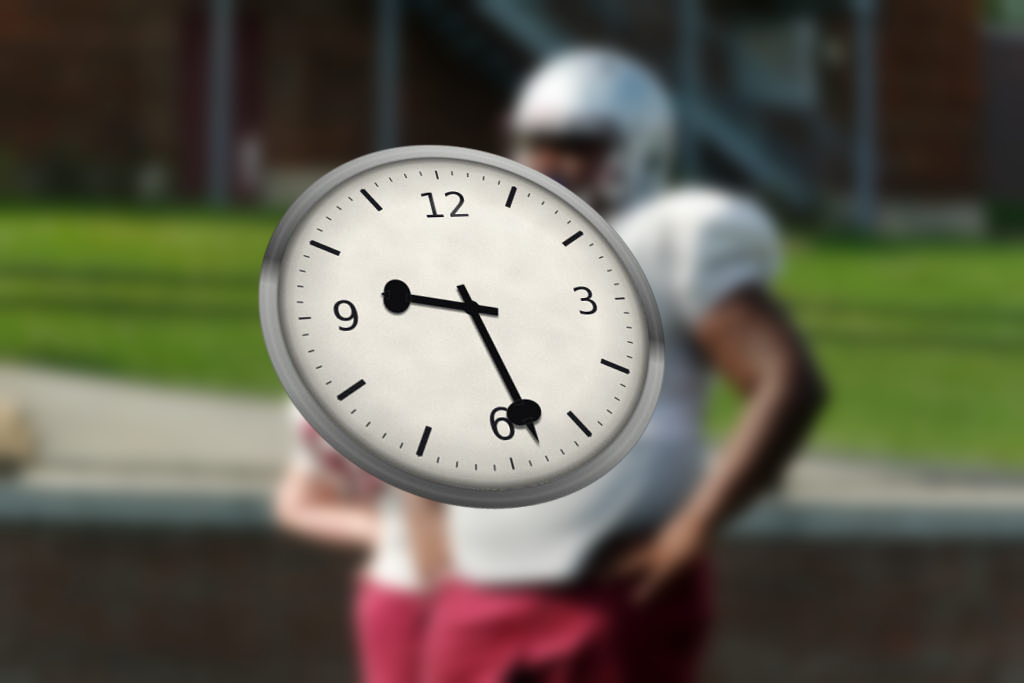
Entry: 9.28
